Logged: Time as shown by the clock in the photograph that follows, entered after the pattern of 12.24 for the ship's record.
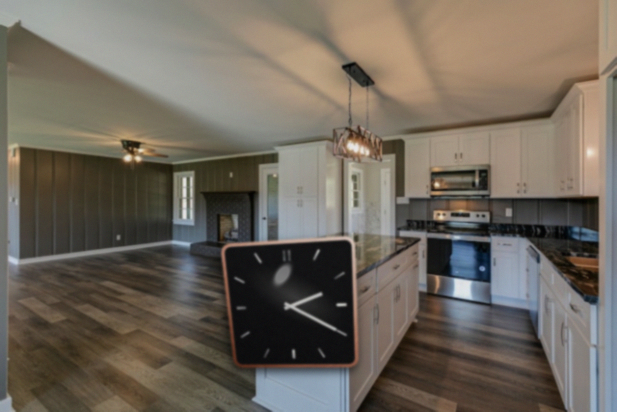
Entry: 2.20
